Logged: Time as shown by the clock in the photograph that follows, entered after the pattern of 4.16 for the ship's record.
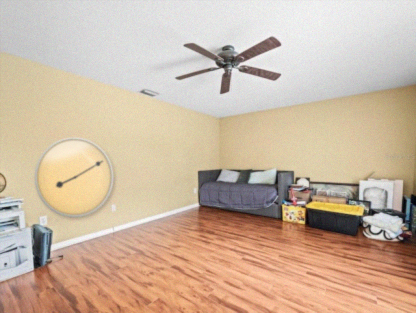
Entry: 8.10
